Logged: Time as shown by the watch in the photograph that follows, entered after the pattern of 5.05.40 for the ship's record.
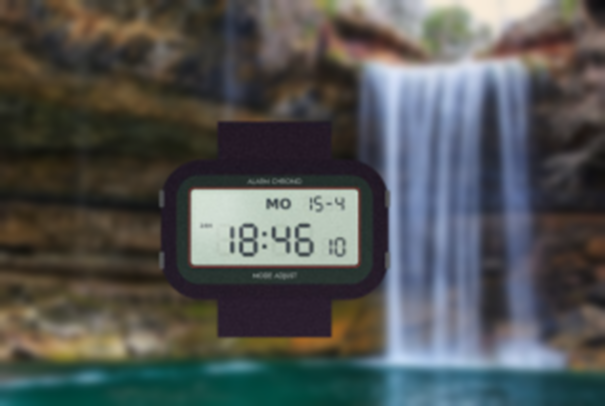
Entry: 18.46.10
